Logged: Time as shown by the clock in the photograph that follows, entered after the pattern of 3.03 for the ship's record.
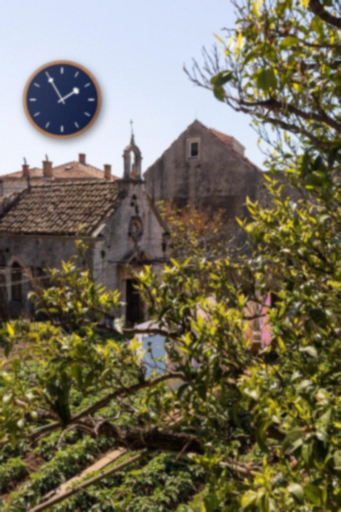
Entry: 1.55
